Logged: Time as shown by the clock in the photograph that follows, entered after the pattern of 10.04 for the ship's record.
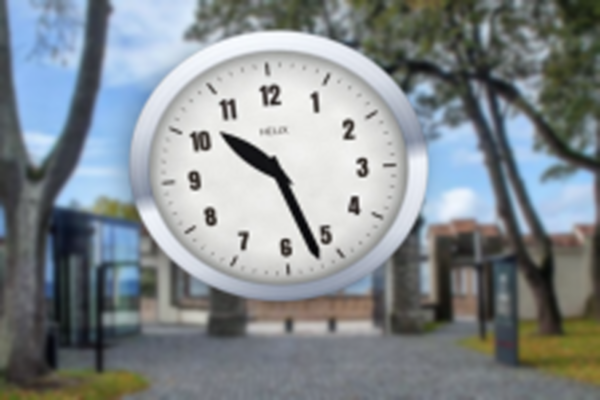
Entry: 10.27
